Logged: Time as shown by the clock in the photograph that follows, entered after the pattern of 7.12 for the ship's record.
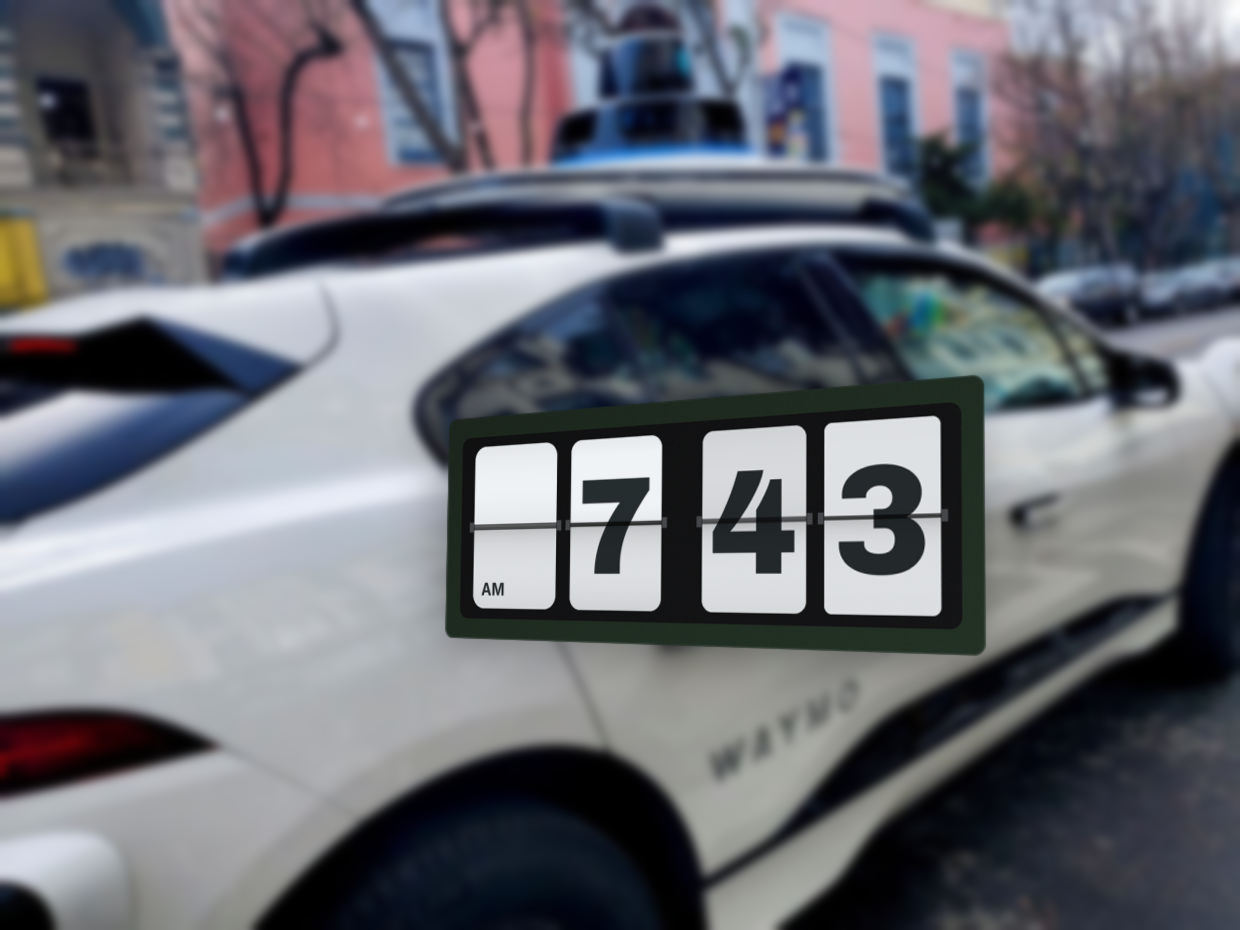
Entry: 7.43
